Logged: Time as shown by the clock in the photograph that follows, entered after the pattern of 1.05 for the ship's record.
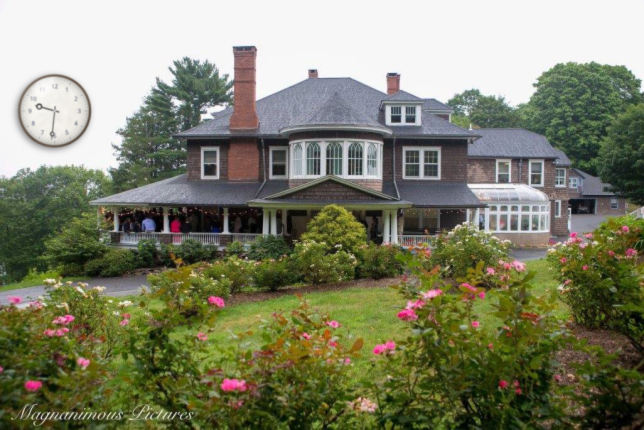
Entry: 9.31
